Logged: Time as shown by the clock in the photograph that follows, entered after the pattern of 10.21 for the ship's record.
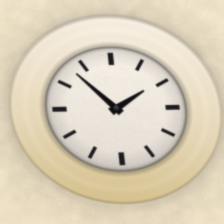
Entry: 1.53
